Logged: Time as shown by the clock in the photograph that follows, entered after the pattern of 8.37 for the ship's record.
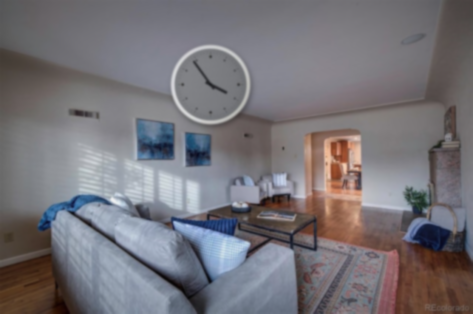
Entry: 3.54
